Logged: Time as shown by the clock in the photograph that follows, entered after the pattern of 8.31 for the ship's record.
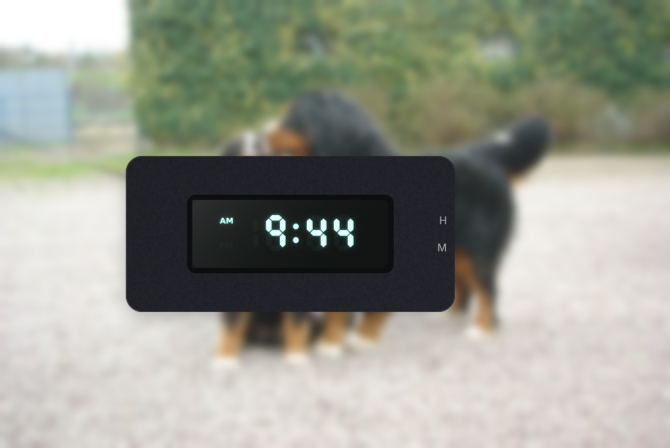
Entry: 9.44
